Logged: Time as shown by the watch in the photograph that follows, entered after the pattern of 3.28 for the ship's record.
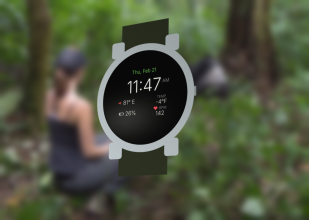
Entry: 11.47
